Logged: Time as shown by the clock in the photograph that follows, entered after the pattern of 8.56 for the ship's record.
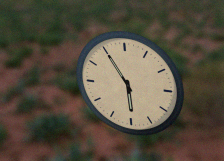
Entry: 5.55
